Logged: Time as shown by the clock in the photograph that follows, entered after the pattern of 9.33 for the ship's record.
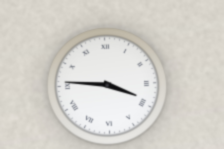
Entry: 3.46
